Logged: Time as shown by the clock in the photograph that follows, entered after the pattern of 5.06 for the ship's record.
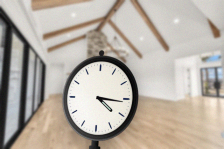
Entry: 4.16
